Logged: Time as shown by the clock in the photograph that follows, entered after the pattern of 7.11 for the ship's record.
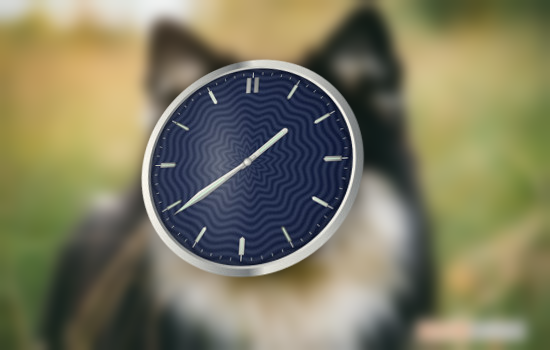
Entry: 1.39
